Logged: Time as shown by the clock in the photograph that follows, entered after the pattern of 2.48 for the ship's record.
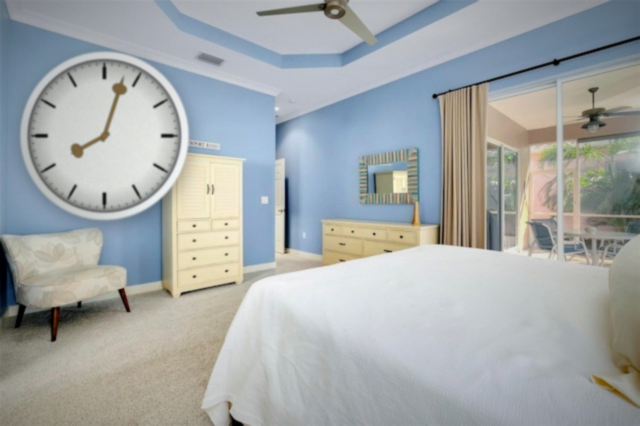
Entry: 8.03
